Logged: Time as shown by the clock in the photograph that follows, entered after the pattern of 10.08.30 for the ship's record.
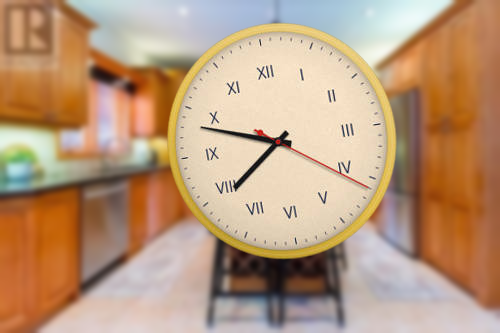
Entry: 7.48.21
